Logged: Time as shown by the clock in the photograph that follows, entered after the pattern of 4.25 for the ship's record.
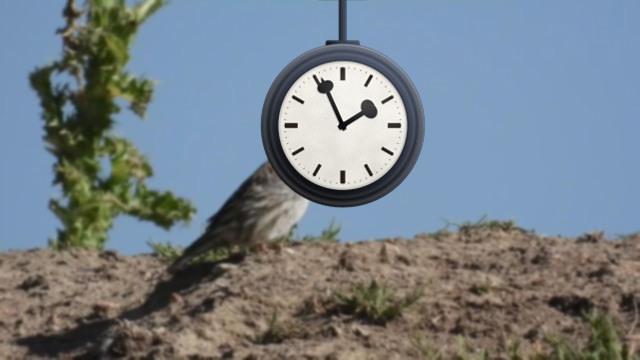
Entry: 1.56
